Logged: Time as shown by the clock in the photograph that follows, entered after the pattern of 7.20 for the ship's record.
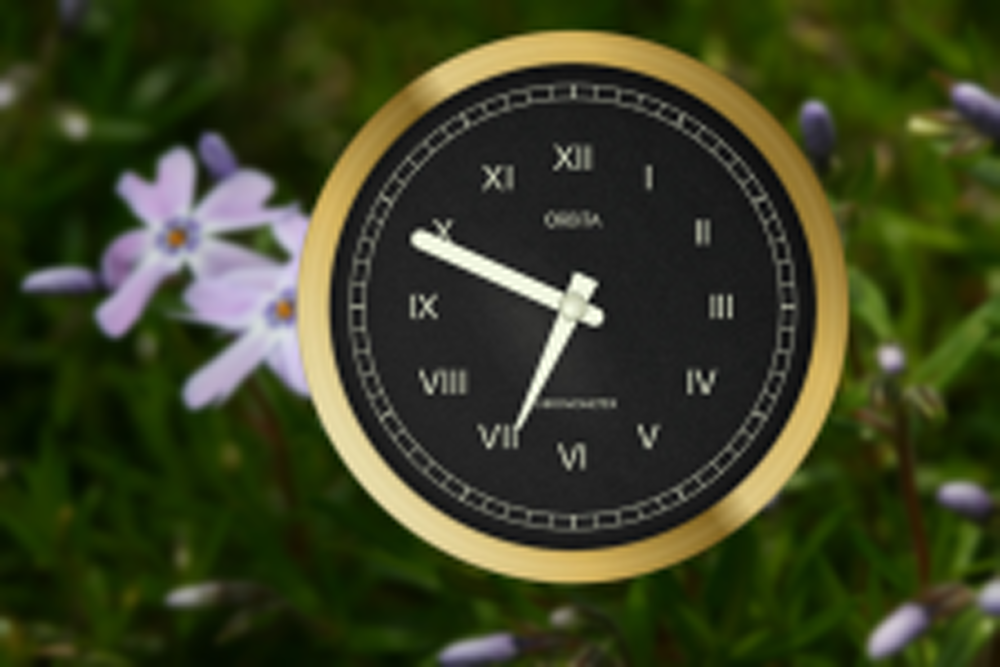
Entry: 6.49
